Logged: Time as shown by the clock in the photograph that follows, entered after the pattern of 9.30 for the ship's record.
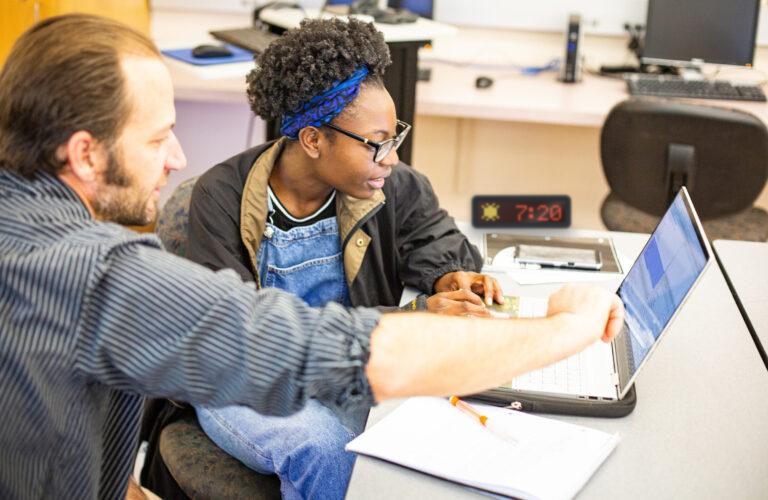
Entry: 7.20
